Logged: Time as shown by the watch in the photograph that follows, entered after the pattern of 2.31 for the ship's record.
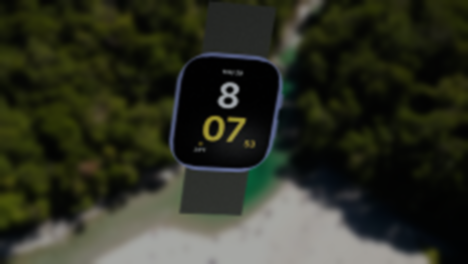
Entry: 8.07
